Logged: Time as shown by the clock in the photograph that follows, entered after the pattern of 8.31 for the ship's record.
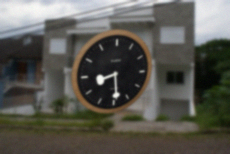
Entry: 8.29
